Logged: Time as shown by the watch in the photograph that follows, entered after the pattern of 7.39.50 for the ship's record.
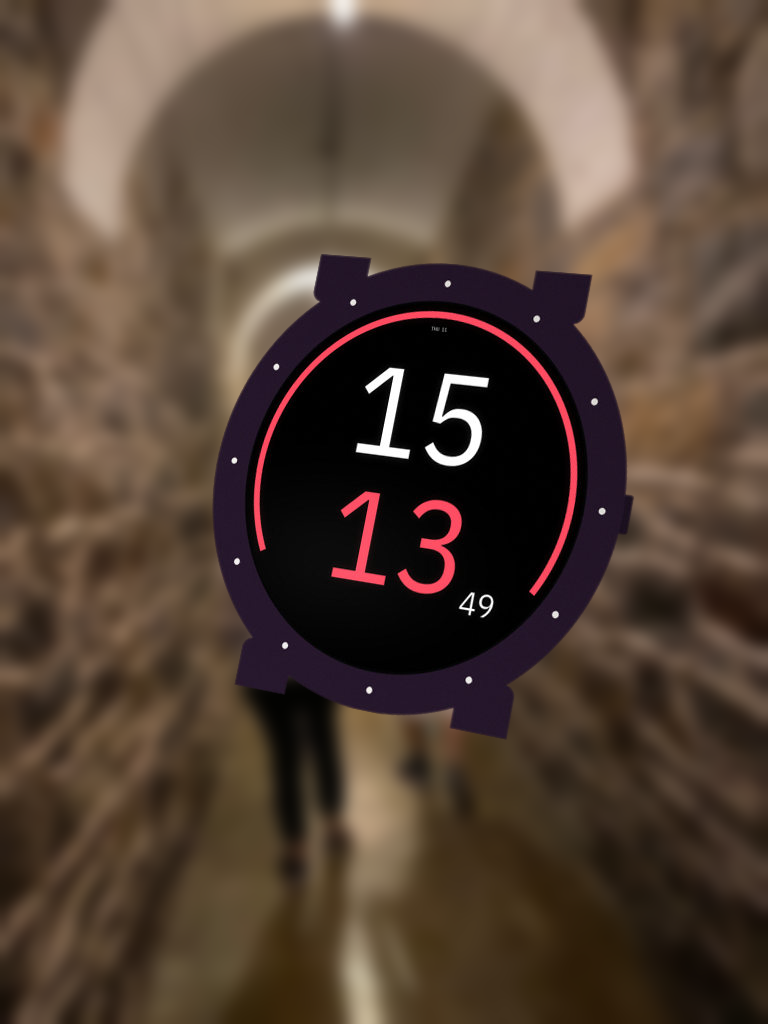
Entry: 15.13.49
